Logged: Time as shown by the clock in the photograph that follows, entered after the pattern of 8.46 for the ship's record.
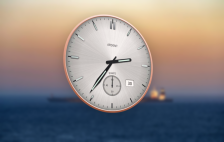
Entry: 2.36
